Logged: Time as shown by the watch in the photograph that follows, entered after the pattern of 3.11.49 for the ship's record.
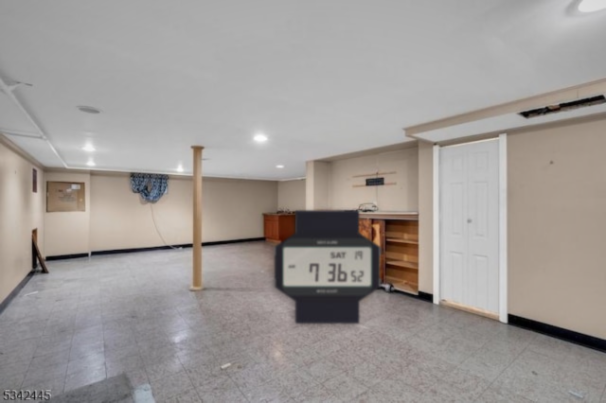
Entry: 7.36.52
